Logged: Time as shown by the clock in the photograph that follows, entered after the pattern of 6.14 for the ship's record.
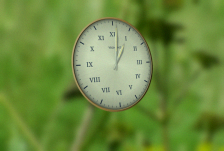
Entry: 1.01
